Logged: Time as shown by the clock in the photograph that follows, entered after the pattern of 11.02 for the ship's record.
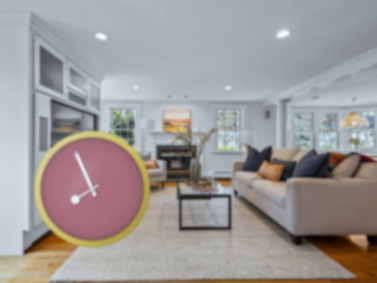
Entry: 7.56
